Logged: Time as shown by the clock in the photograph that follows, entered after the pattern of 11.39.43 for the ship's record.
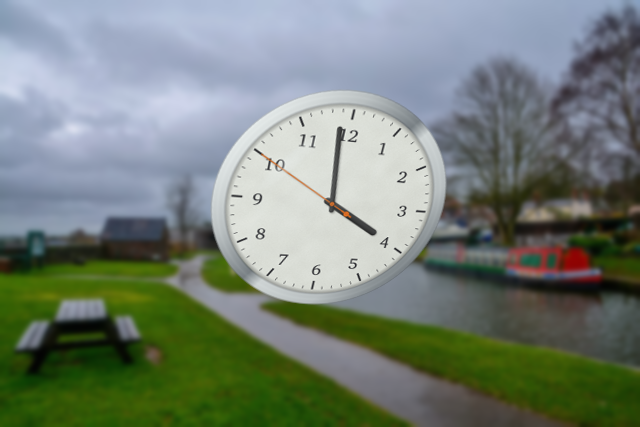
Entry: 3.58.50
